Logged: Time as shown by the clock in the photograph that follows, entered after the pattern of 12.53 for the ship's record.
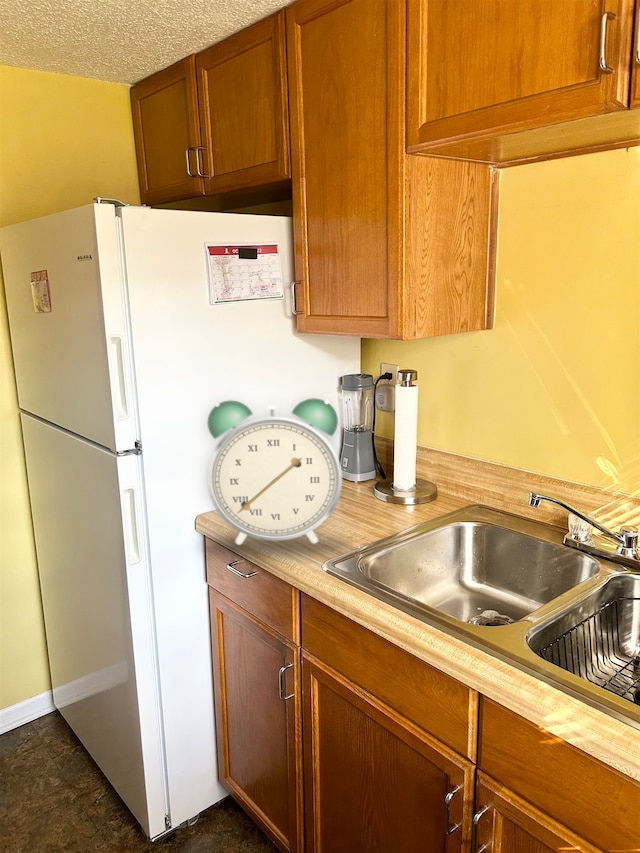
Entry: 1.38
